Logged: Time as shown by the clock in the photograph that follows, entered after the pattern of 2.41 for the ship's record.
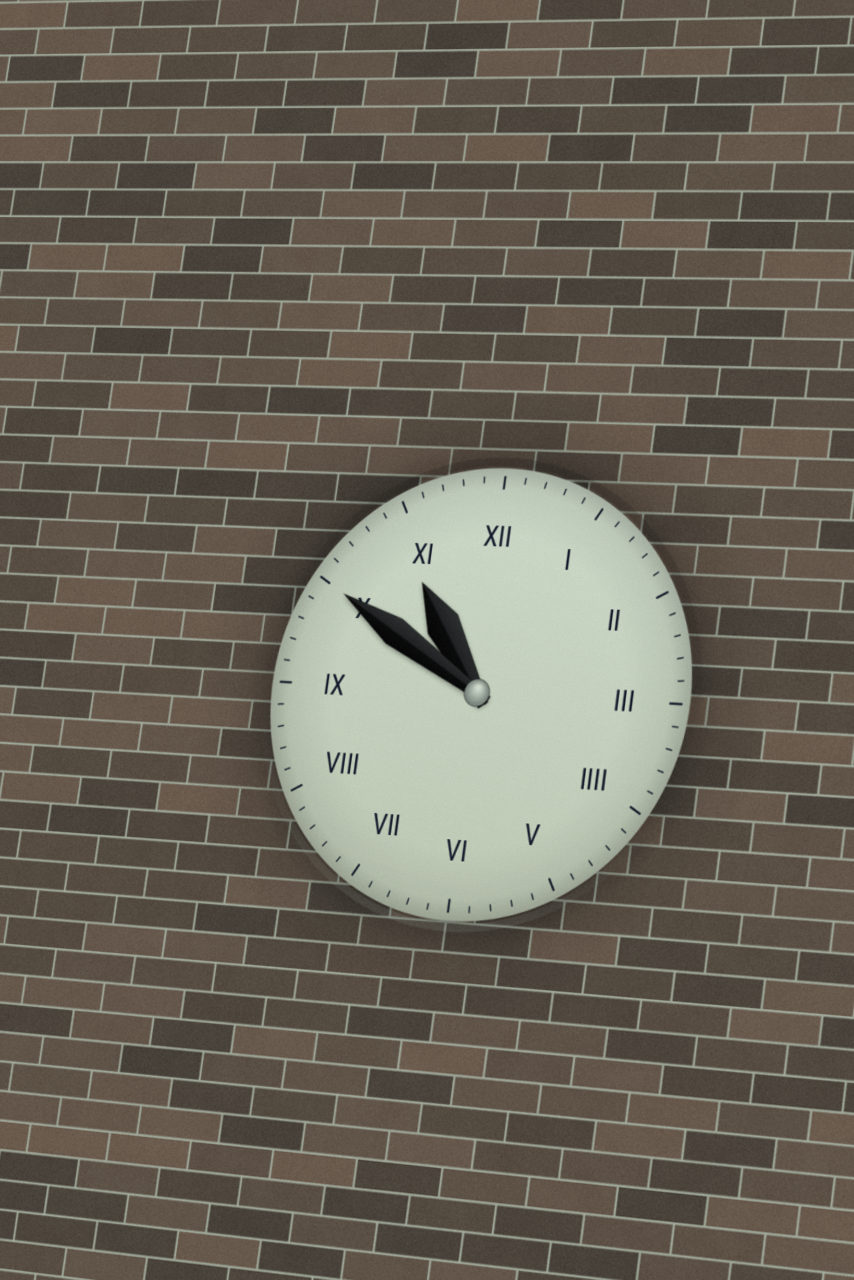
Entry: 10.50
